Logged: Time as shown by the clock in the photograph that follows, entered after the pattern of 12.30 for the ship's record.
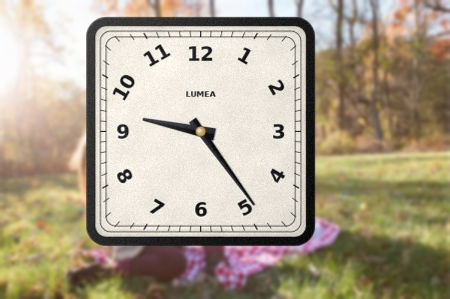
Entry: 9.24
